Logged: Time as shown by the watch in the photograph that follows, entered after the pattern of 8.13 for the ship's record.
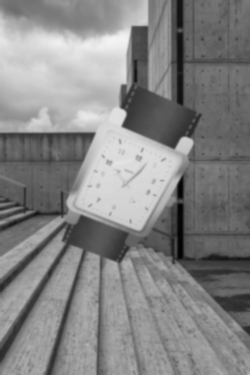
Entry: 10.03
